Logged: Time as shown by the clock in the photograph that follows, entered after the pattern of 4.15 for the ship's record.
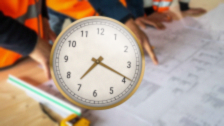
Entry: 7.19
